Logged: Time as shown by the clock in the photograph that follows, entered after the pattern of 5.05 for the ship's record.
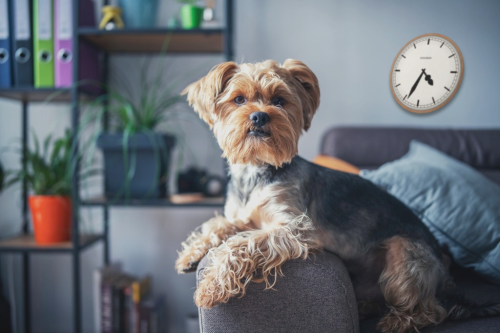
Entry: 4.34
